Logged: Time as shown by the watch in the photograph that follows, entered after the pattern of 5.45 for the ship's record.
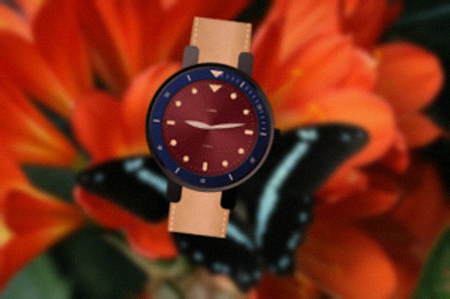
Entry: 9.13
